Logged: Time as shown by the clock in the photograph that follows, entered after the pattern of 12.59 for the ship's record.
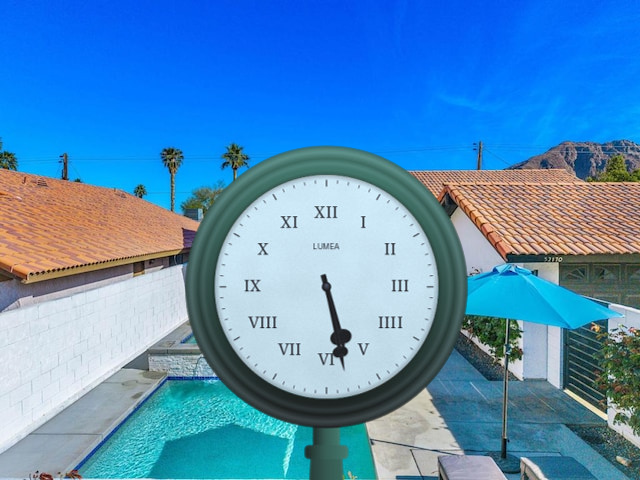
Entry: 5.28
